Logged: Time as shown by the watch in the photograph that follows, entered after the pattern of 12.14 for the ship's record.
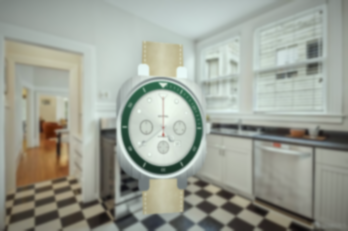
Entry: 4.39
